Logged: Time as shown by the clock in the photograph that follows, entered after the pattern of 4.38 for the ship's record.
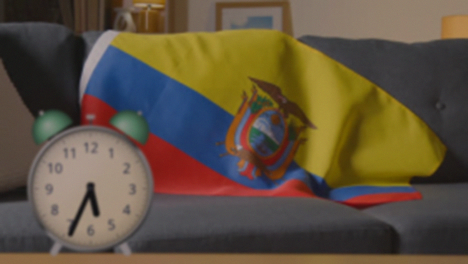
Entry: 5.34
